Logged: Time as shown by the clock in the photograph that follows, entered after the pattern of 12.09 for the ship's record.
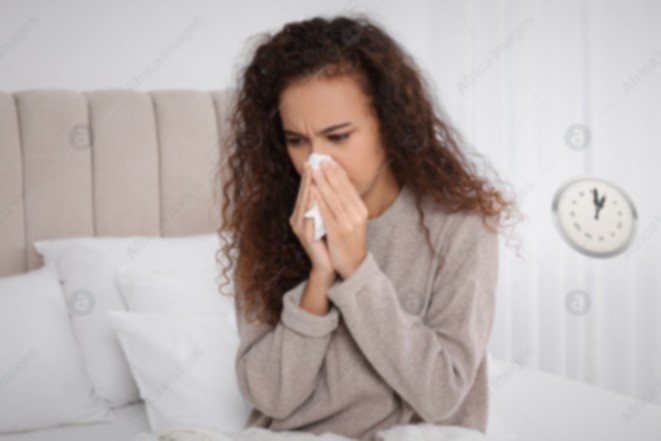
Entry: 1.01
